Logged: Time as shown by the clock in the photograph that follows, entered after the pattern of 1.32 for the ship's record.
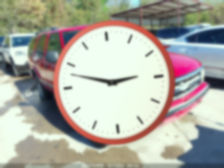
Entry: 2.48
